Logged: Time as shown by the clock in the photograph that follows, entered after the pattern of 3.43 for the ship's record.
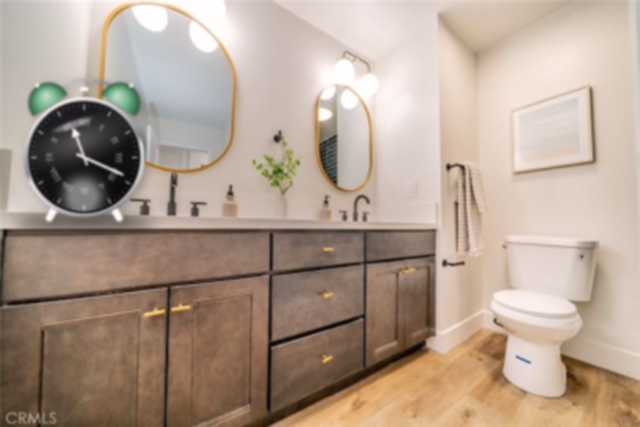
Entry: 11.19
